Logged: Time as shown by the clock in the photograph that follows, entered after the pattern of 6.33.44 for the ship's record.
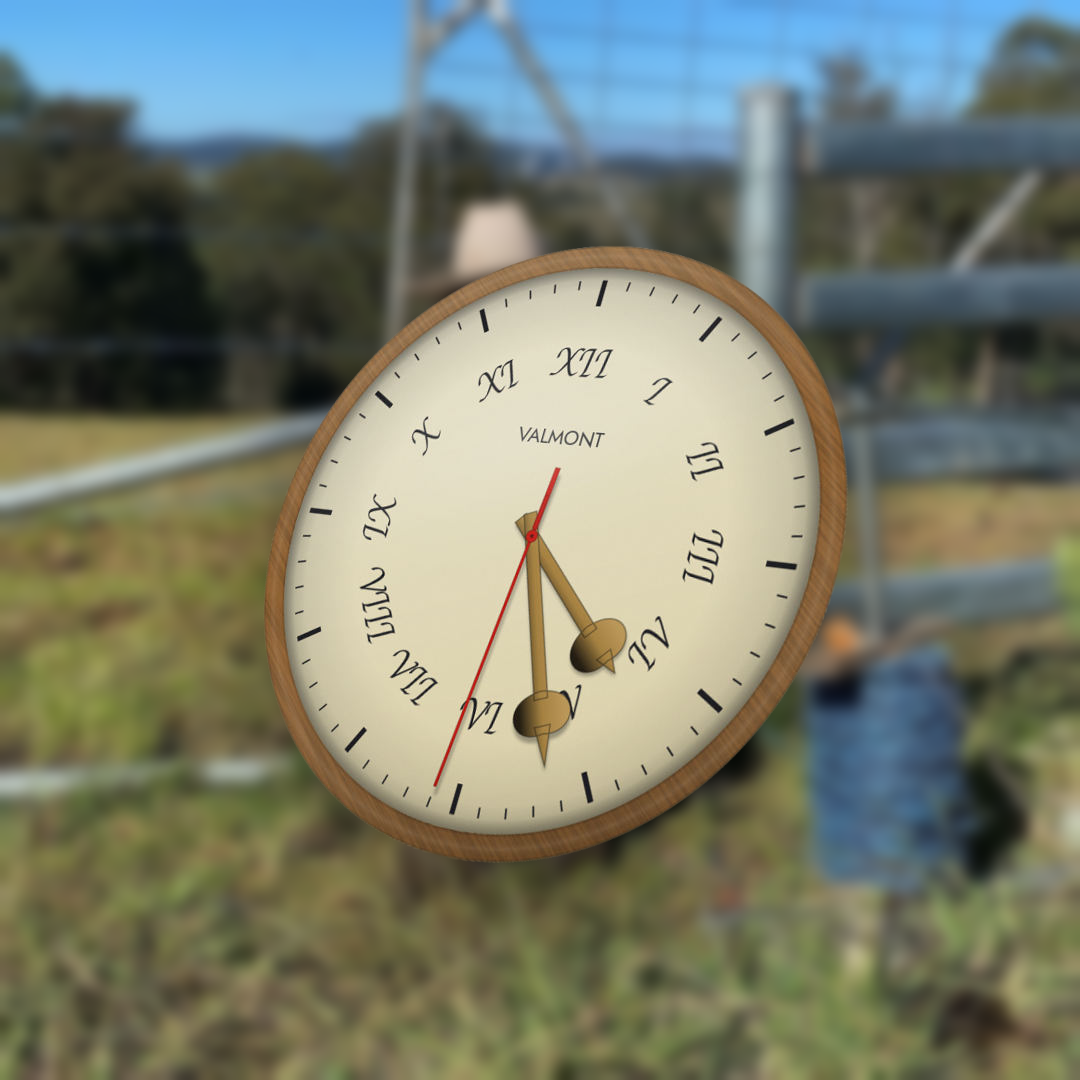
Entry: 4.26.31
